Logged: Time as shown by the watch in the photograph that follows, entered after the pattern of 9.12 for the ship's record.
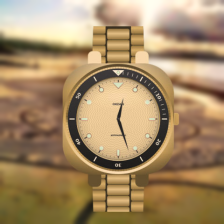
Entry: 12.27
